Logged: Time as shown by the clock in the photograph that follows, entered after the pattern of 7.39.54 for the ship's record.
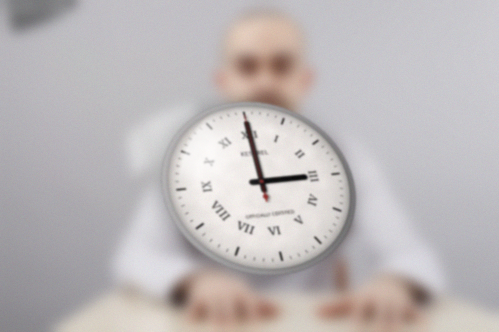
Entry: 3.00.00
